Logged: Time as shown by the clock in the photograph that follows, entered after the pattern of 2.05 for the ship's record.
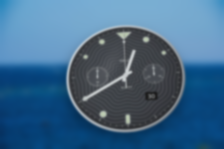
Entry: 12.40
